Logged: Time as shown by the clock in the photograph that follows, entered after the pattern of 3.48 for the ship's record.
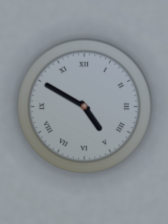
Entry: 4.50
